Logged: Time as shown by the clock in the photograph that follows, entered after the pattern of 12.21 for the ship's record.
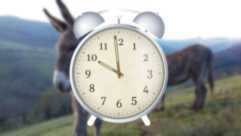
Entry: 9.59
